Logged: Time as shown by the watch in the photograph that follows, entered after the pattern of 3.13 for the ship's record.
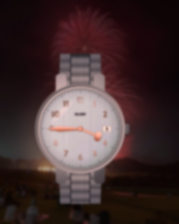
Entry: 3.45
